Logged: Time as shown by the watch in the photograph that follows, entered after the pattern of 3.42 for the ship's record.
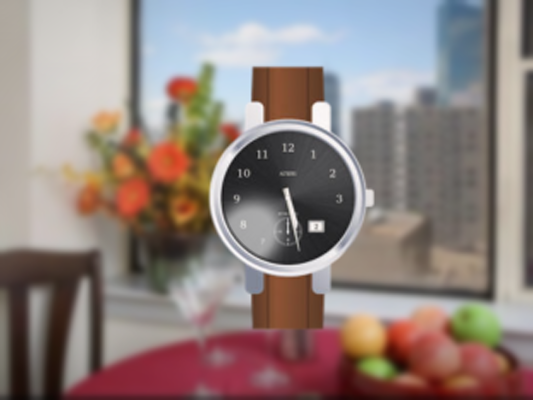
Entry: 5.28
